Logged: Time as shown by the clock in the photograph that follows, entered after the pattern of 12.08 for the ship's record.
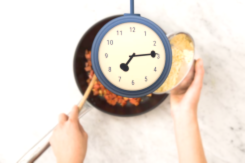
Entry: 7.14
